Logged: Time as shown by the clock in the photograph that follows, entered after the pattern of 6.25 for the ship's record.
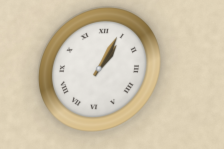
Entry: 1.04
